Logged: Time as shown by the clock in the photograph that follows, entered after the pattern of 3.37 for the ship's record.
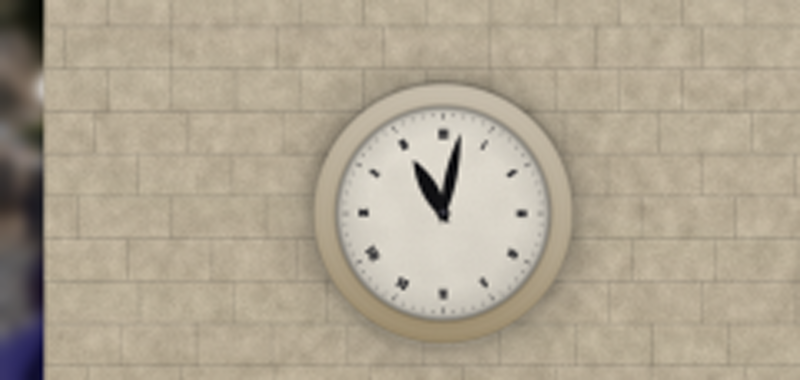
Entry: 11.02
